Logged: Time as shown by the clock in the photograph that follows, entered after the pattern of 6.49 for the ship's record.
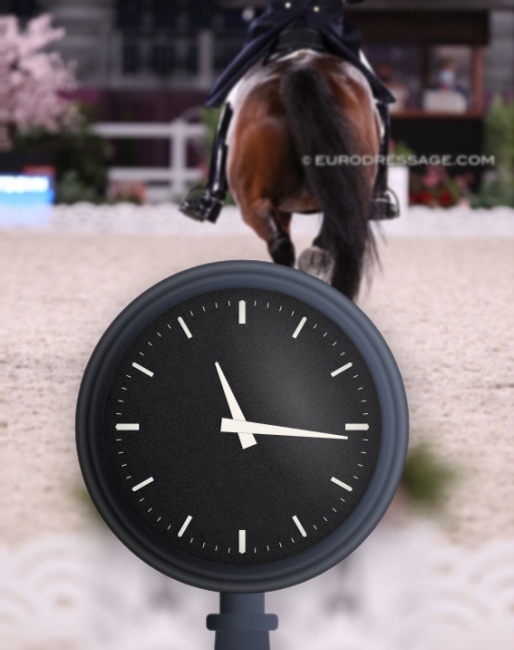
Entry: 11.16
